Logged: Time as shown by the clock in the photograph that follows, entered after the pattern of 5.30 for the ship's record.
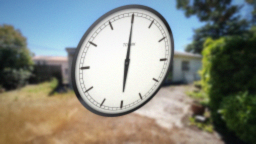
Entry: 6.00
